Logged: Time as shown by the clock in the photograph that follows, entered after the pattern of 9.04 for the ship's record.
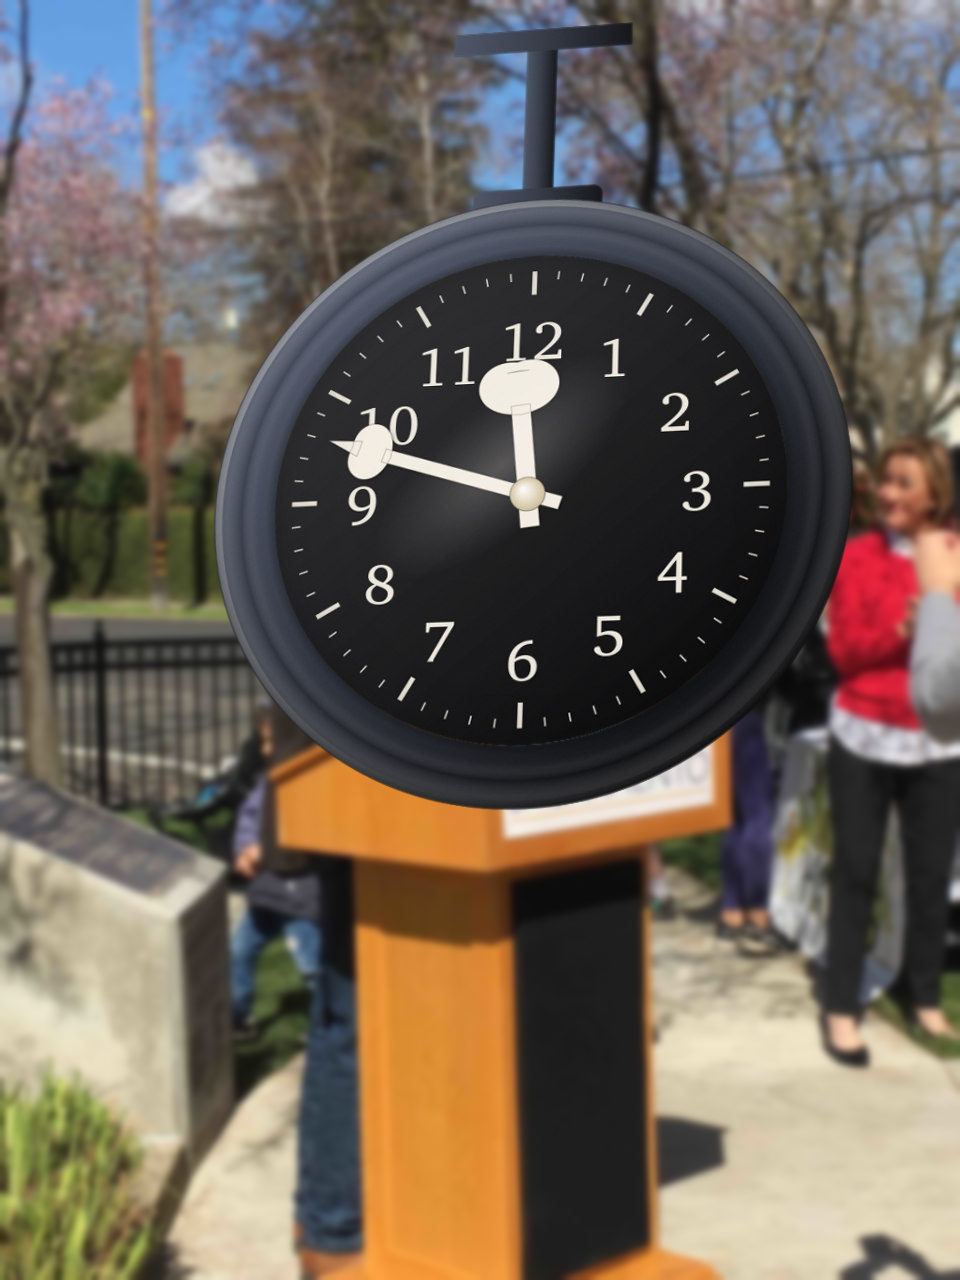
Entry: 11.48
